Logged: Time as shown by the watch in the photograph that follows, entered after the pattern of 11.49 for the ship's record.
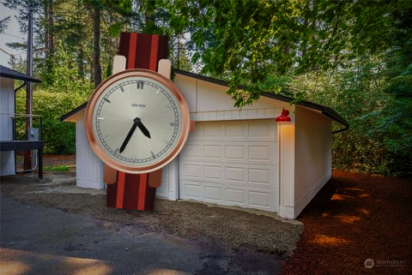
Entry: 4.34
